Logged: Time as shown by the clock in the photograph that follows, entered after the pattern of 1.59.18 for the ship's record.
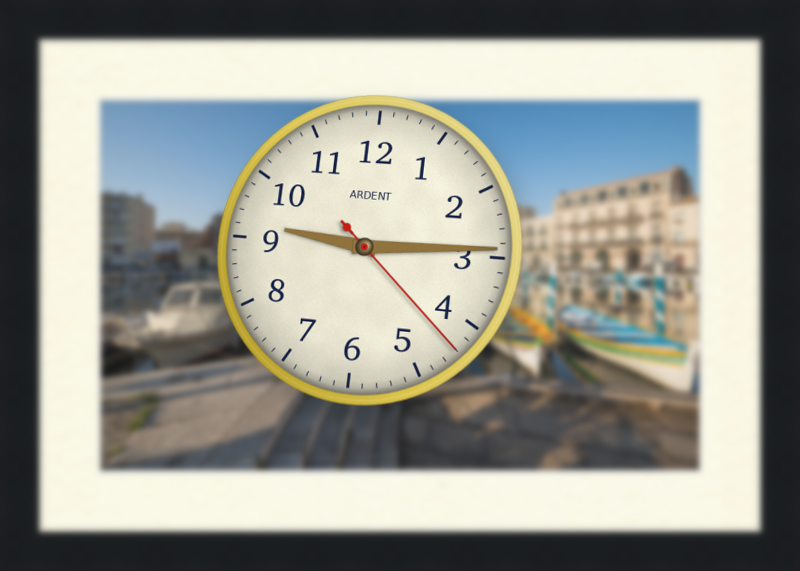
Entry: 9.14.22
